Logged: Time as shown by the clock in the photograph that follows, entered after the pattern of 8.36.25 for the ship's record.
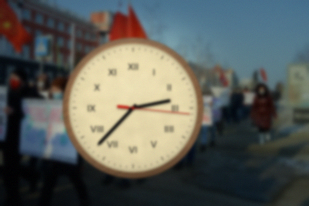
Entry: 2.37.16
